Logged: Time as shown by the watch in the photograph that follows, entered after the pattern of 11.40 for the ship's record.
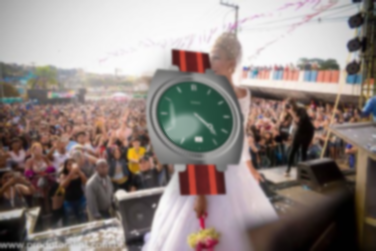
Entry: 4.23
